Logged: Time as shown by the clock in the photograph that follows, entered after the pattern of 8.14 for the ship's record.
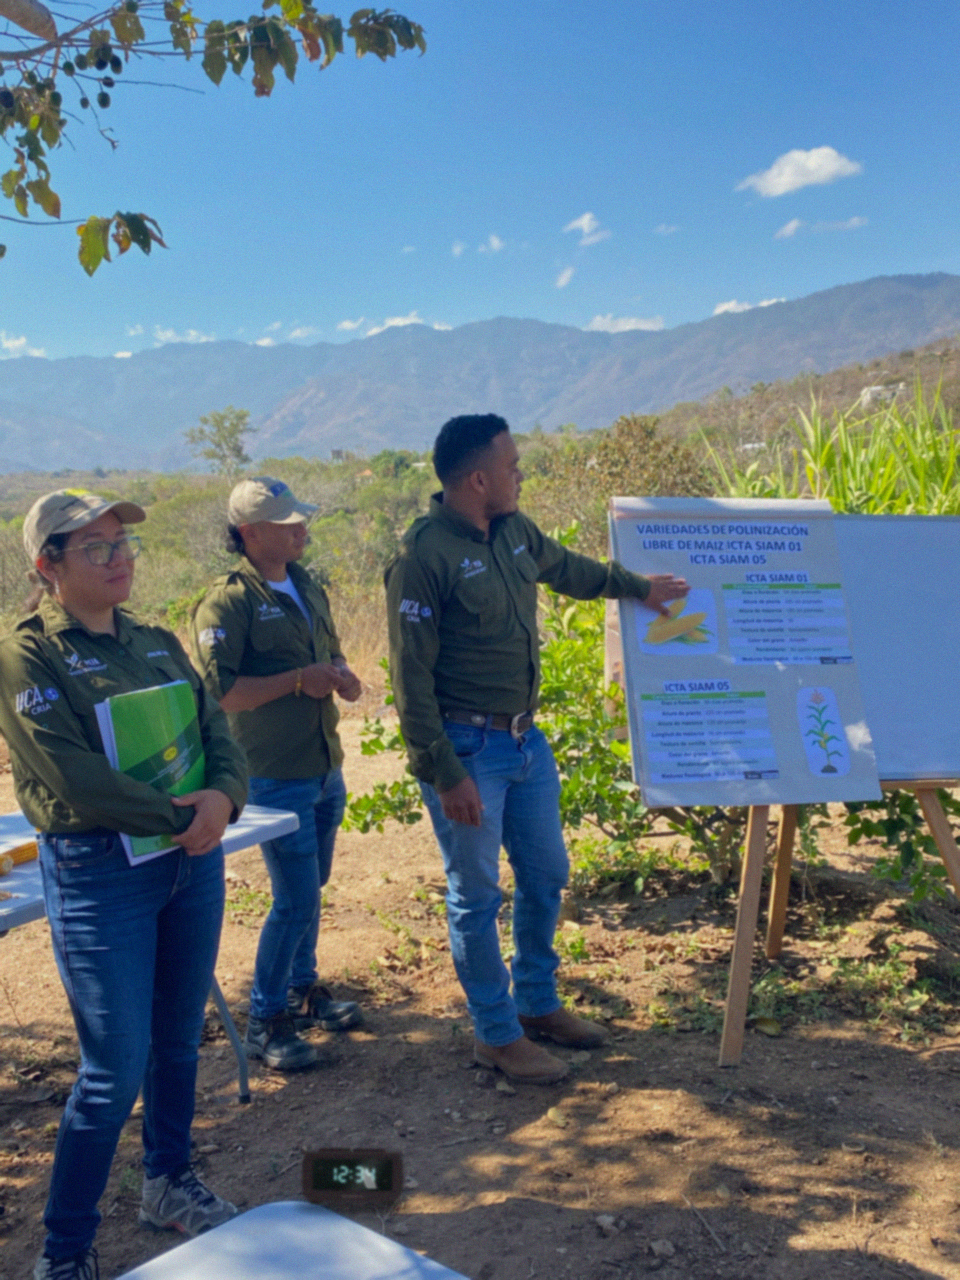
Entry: 12.34
